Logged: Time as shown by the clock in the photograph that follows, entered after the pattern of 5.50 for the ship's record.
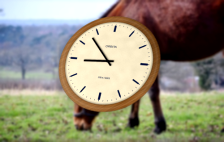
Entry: 8.53
